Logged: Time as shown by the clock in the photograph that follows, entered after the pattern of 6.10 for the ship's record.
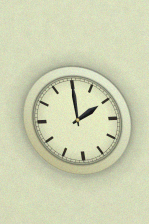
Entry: 2.00
